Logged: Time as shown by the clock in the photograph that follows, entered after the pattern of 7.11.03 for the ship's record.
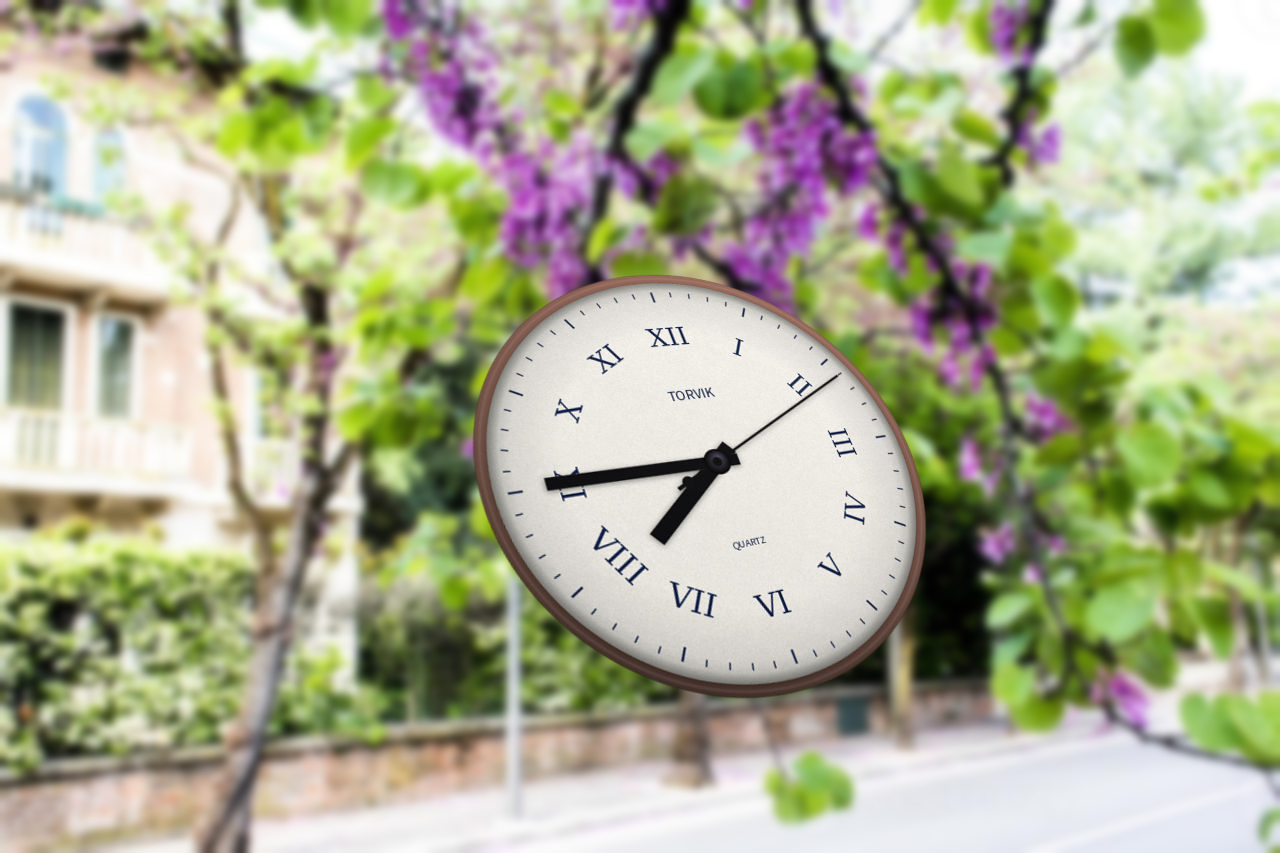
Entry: 7.45.11
